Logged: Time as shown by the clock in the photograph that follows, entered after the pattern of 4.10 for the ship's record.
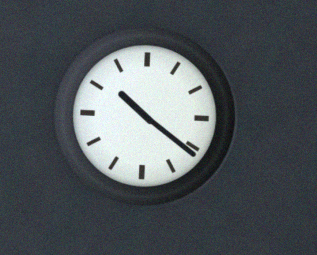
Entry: 10.21
